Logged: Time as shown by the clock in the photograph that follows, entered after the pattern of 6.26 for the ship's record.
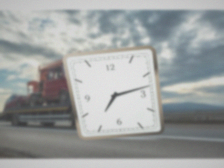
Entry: 7.13
